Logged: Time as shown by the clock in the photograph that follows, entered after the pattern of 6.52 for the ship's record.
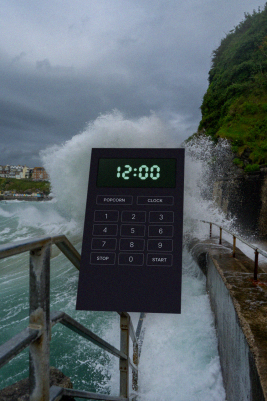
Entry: 12.00
